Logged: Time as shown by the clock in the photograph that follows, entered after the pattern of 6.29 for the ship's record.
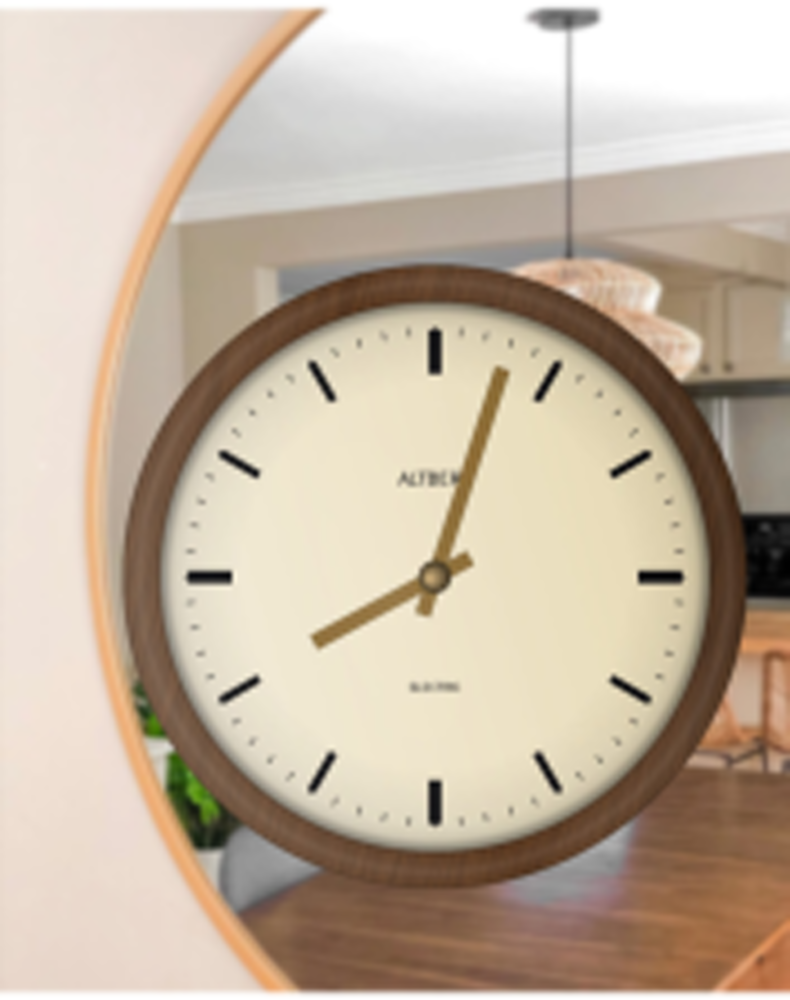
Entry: 8.03
